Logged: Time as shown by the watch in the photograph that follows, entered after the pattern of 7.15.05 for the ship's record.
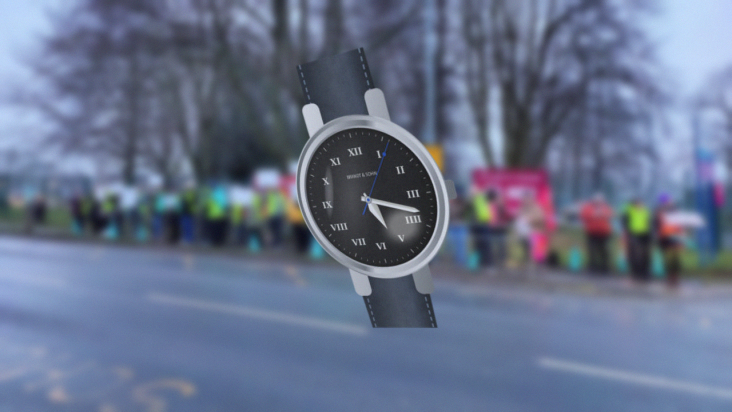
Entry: 5.18.06
